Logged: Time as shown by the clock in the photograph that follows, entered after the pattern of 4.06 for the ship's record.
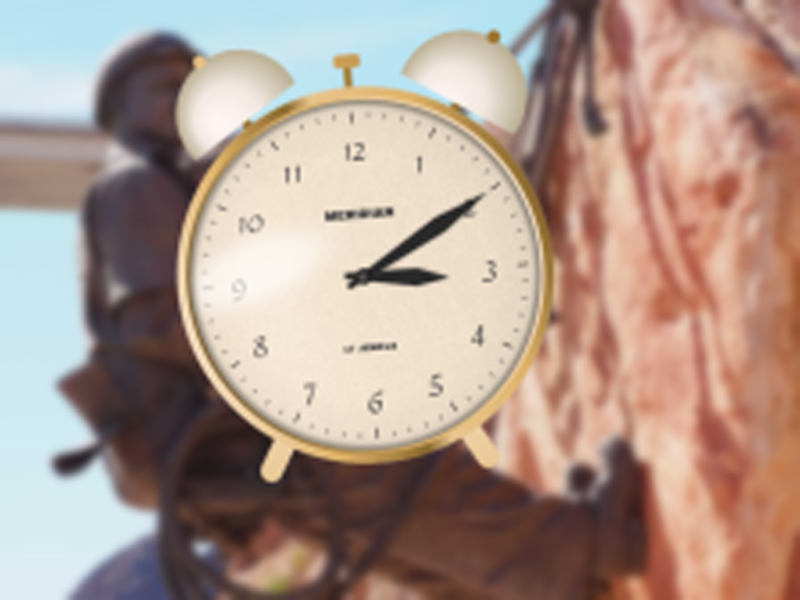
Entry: 3.10
